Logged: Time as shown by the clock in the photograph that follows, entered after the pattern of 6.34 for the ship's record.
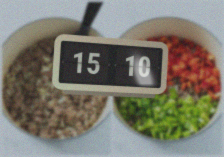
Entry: 15.10
